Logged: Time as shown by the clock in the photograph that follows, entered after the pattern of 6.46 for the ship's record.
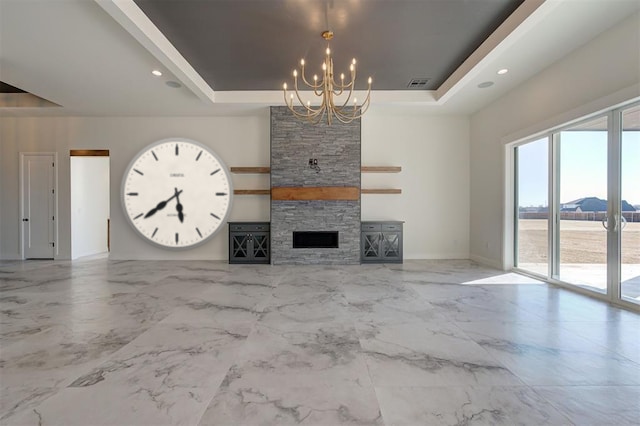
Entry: 5.39
